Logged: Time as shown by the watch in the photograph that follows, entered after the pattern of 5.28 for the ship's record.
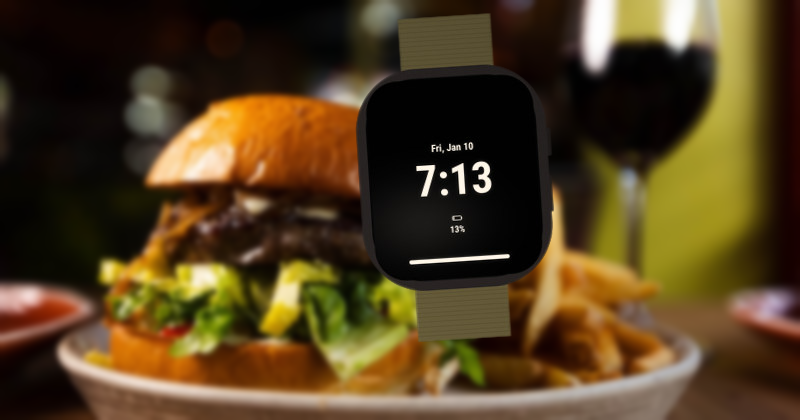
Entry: 7.13
